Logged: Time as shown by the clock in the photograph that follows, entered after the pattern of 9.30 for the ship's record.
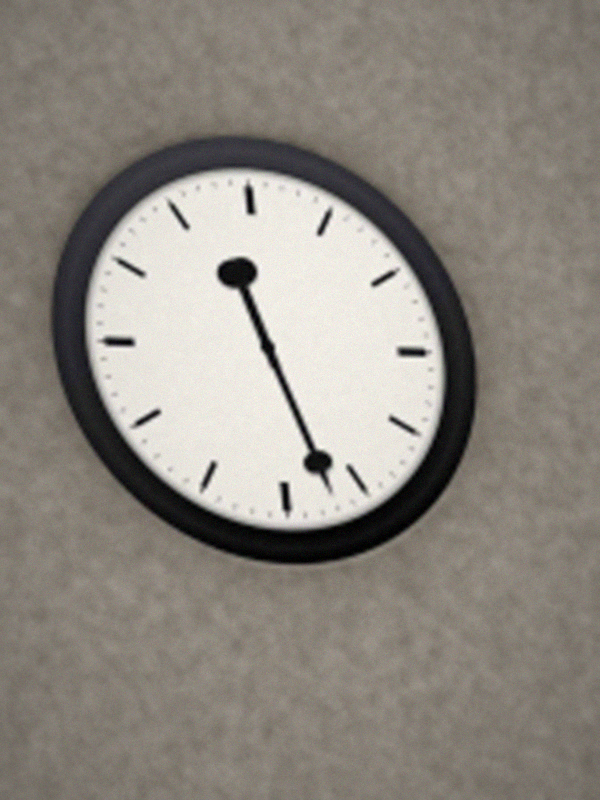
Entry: 11.27
